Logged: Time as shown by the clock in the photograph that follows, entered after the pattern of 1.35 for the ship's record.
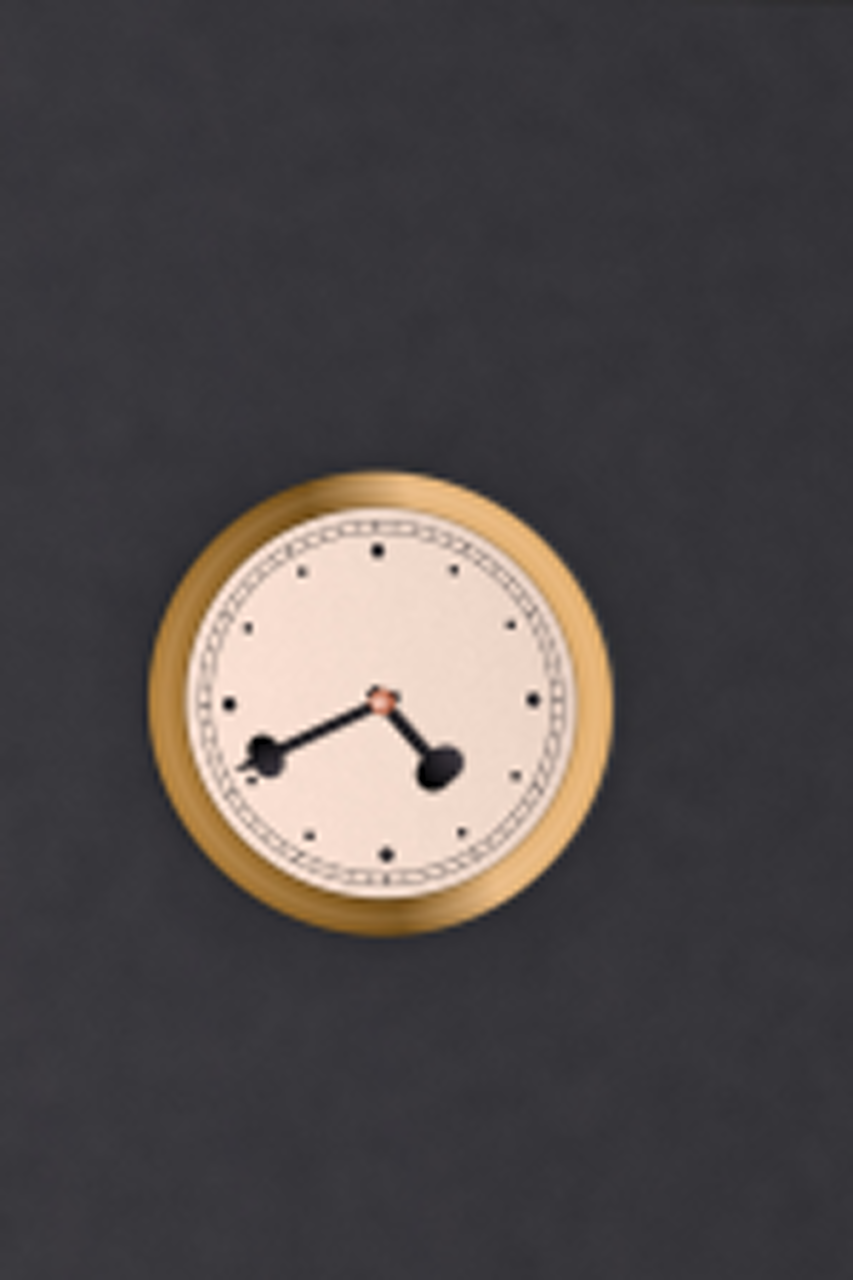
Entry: 4.41
